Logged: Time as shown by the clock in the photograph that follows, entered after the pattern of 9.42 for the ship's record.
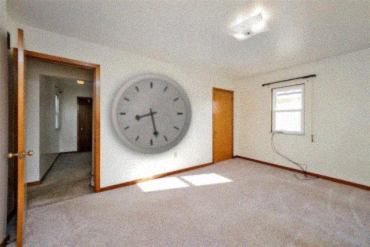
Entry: 8.28
